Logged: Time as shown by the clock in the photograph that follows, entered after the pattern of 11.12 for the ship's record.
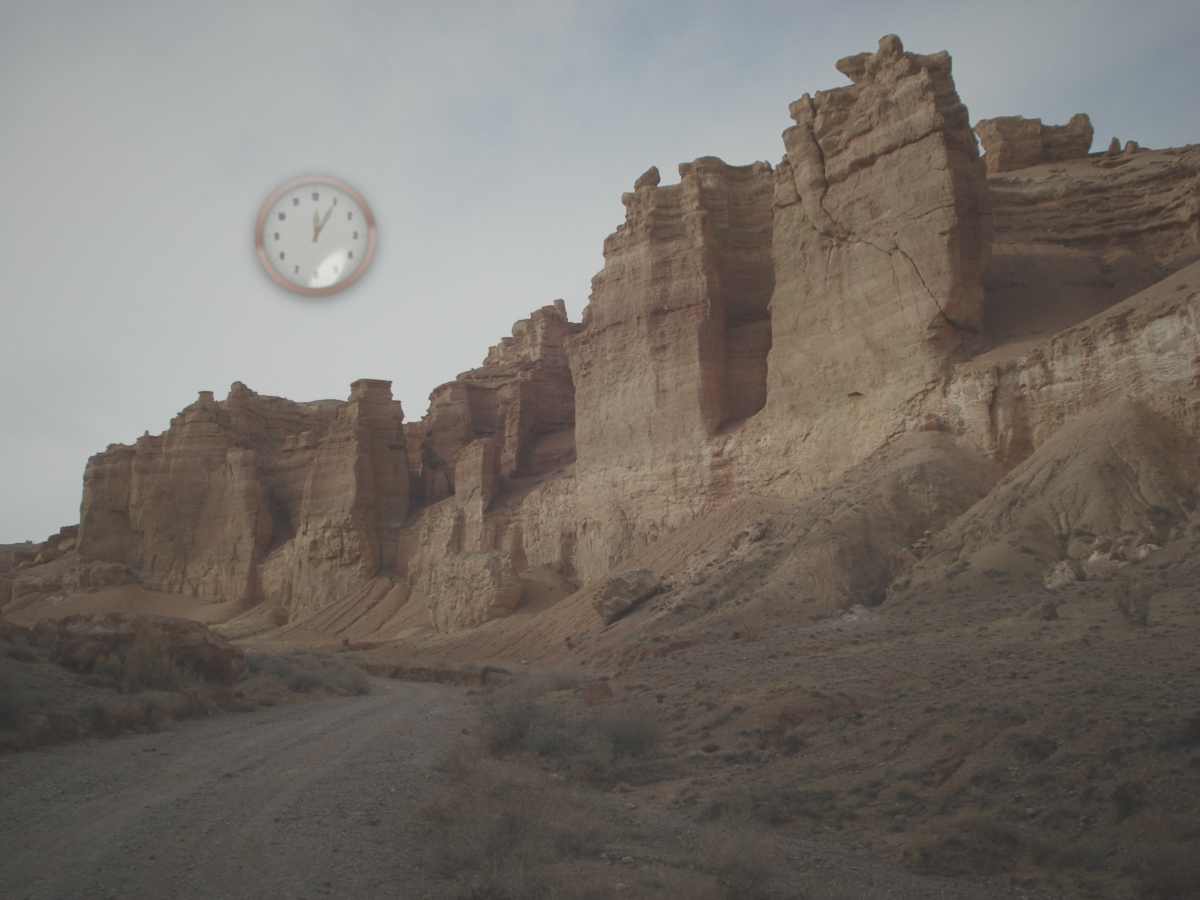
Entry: 12.05
